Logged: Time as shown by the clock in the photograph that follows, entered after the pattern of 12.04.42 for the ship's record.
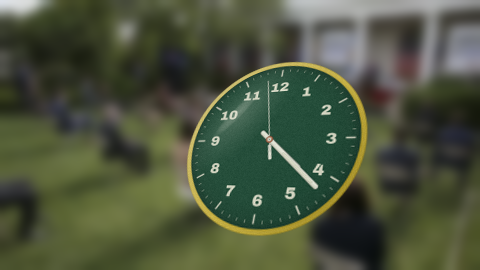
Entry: 4.21.58
